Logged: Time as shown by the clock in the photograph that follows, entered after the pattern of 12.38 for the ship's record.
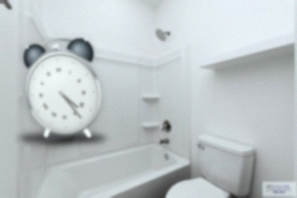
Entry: 4.24
